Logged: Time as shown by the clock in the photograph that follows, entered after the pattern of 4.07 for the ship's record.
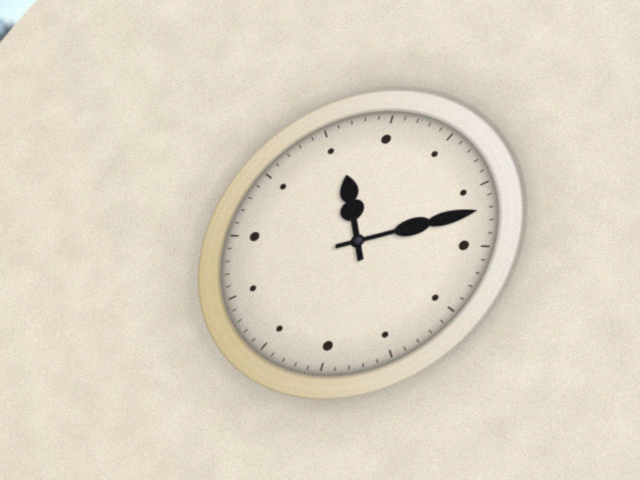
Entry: 11.12
